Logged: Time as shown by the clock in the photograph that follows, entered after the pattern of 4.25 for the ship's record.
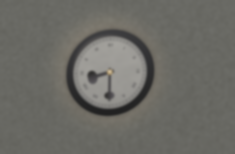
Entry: 8.30
